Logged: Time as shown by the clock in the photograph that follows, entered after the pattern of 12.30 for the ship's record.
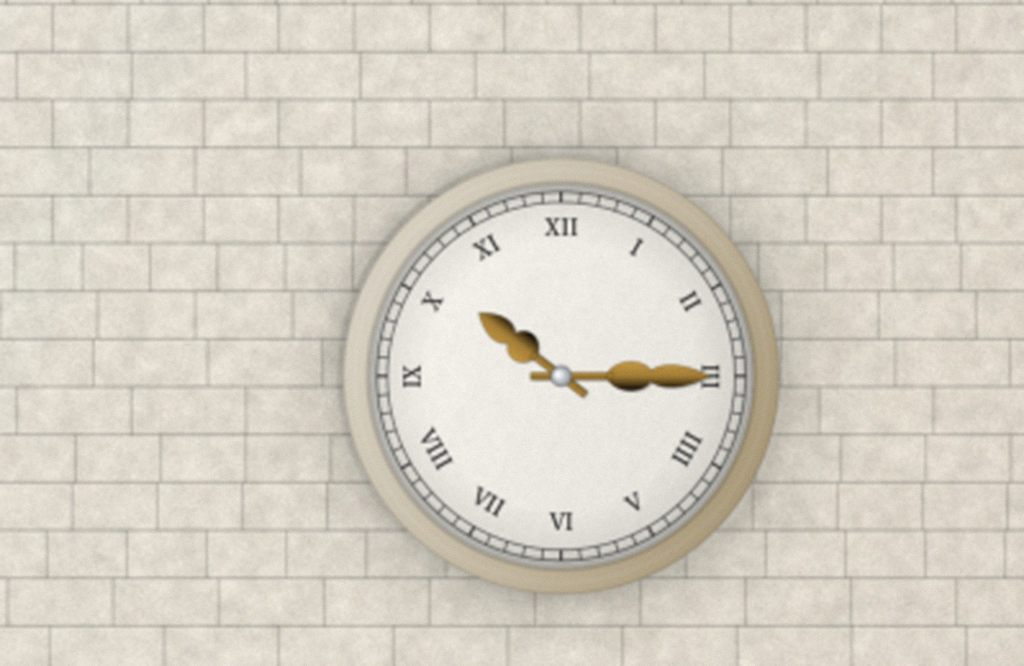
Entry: 10.15
